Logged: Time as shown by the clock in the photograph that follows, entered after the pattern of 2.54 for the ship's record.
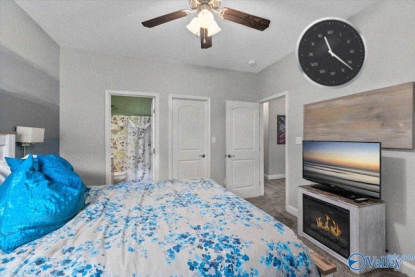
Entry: 11.22
